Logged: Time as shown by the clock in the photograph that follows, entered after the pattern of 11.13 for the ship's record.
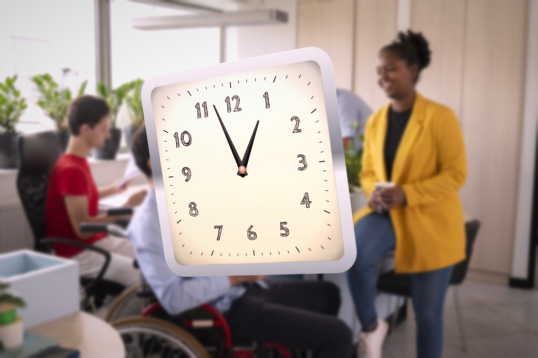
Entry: 12.57
